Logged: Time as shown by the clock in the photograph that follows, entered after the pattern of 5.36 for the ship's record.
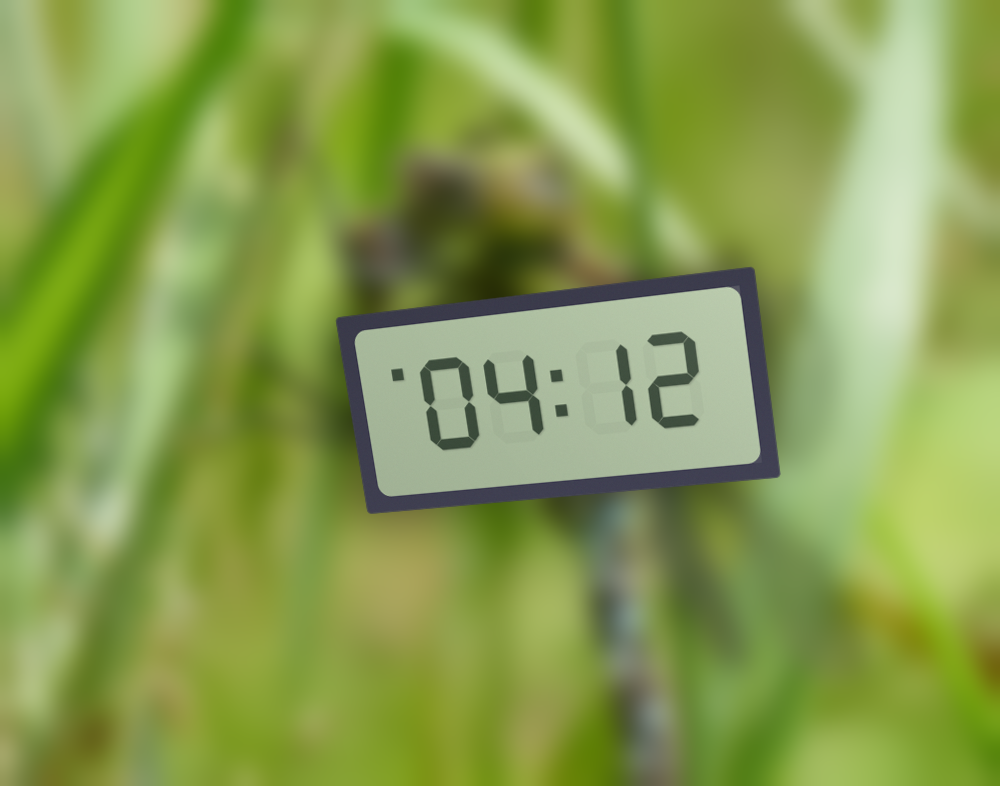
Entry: 4.12
